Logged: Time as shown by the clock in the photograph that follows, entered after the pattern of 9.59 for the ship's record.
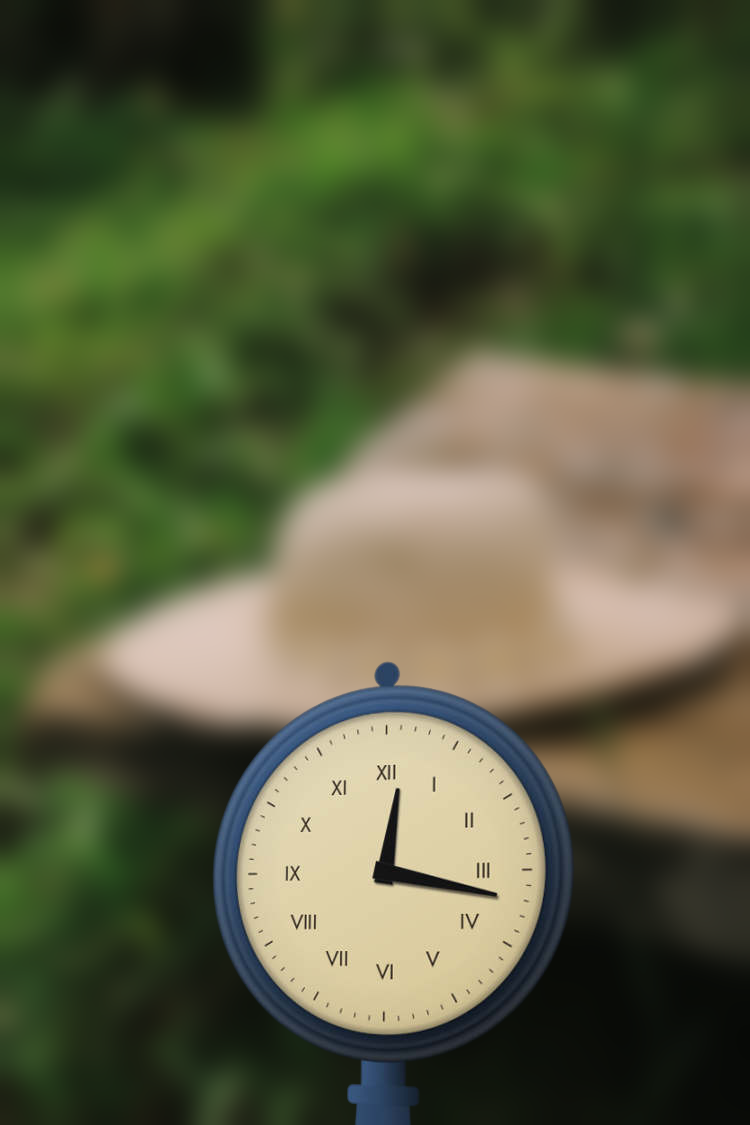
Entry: 12.17
